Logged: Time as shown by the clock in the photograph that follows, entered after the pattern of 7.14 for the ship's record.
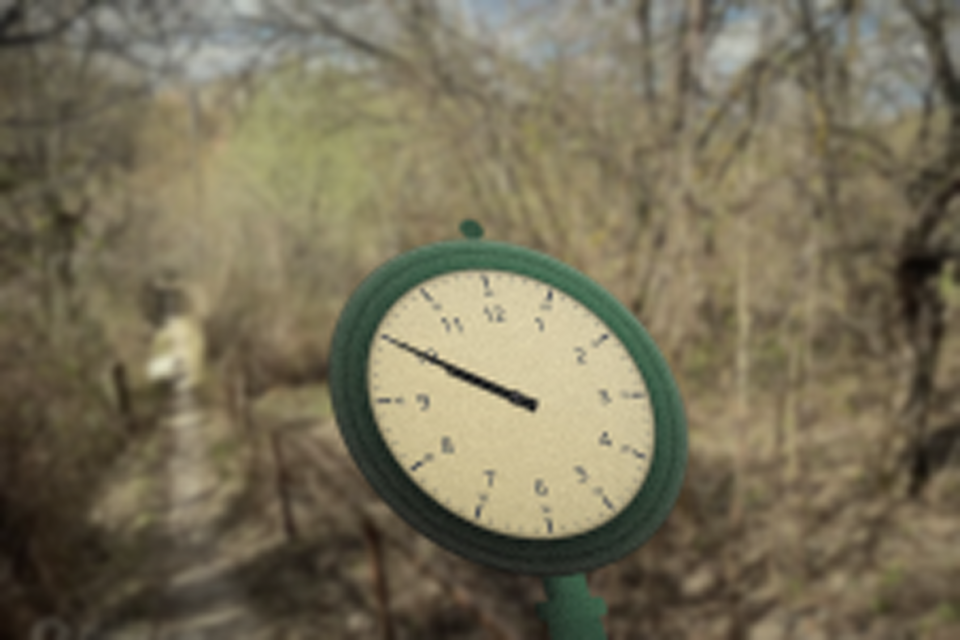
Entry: 9.50
